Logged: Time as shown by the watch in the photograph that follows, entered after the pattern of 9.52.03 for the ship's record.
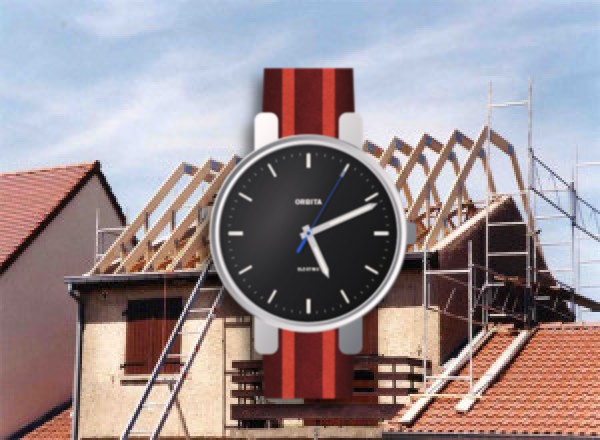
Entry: 5.11.05
